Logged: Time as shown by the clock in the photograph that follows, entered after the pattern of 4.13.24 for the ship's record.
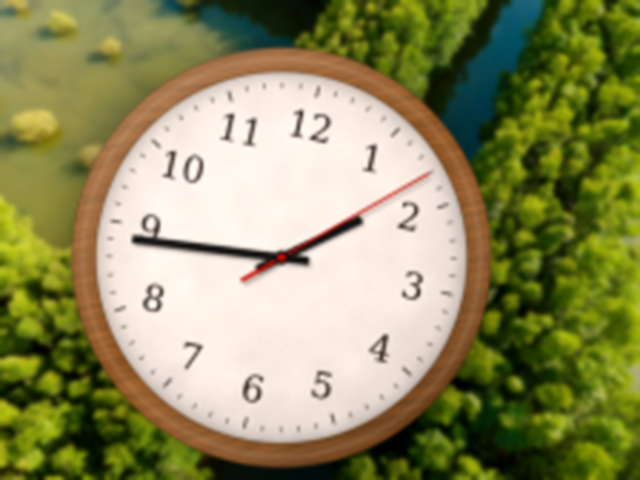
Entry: 1.44.08
